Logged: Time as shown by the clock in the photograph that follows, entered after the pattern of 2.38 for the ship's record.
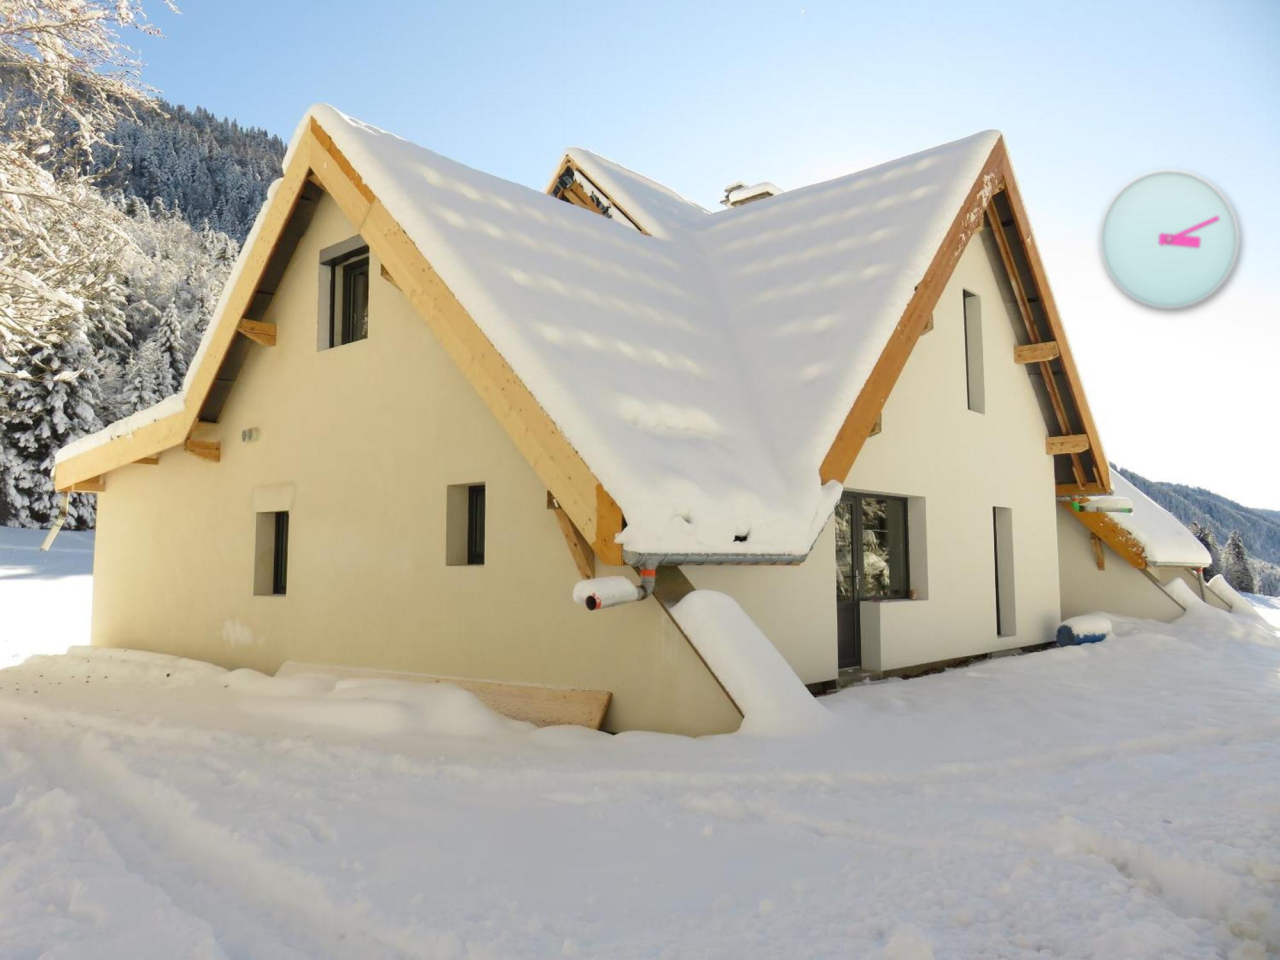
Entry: 3.11
